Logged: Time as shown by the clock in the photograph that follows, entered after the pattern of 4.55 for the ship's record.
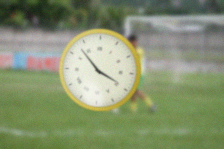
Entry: 3.53
